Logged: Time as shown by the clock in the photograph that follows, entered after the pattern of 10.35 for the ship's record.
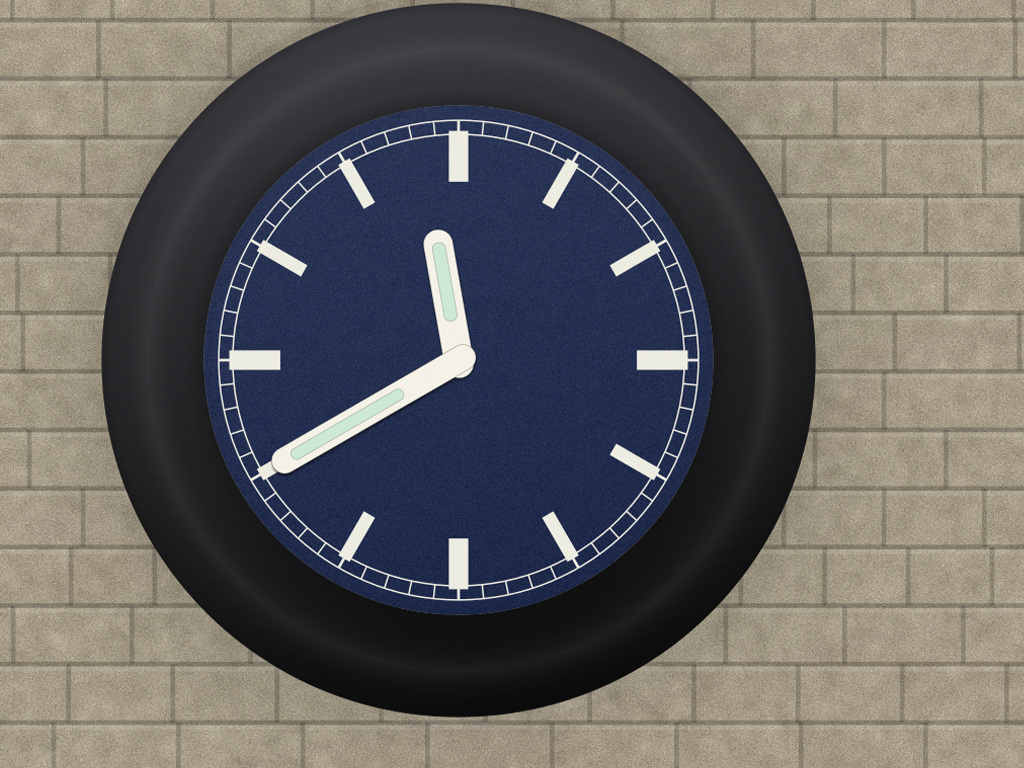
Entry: 11.40
